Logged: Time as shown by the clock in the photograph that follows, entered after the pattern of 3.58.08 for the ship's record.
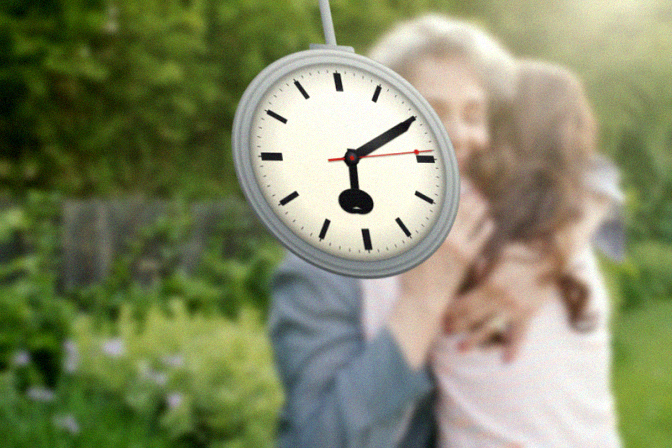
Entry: 6.10.14
